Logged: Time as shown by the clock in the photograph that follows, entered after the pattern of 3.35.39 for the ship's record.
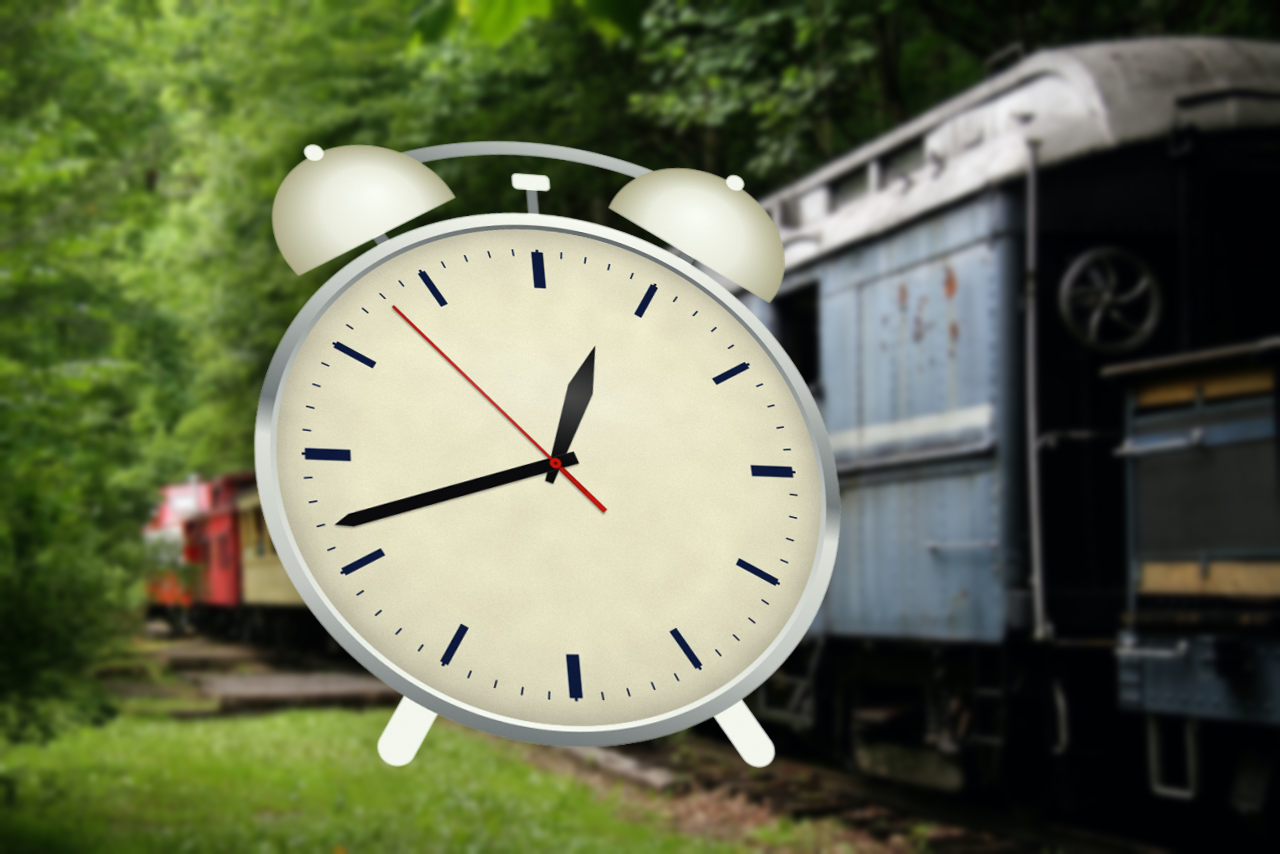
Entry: 12.41.53
